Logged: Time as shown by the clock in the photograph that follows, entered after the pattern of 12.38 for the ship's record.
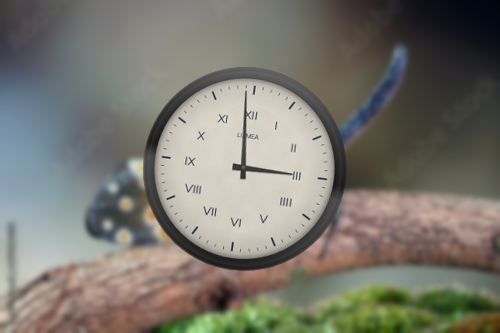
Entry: 2.59
